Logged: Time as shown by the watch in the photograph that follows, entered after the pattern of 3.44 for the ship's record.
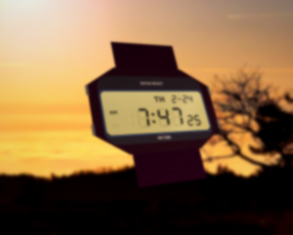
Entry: 7.47
